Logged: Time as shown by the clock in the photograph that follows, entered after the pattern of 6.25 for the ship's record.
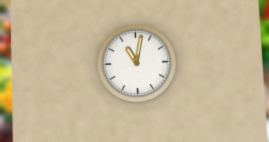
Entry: 11.02
